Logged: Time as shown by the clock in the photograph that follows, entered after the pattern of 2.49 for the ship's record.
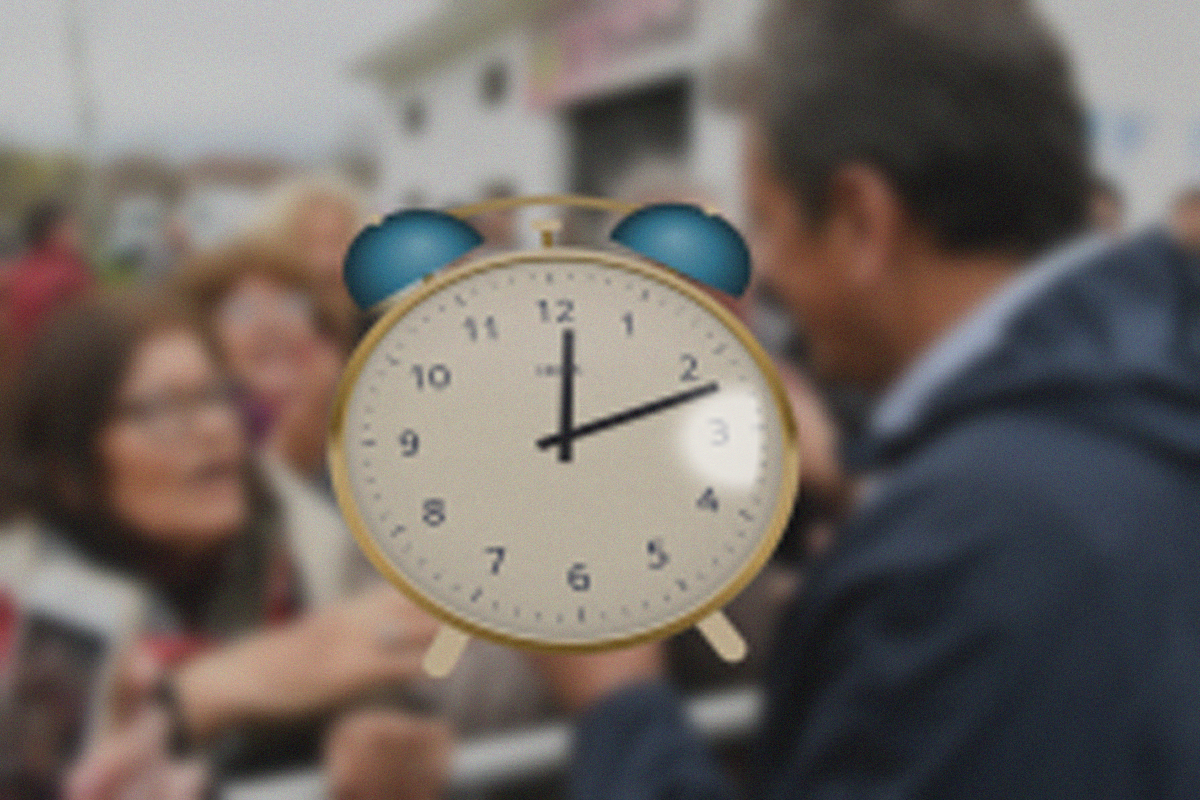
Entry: 12.12
